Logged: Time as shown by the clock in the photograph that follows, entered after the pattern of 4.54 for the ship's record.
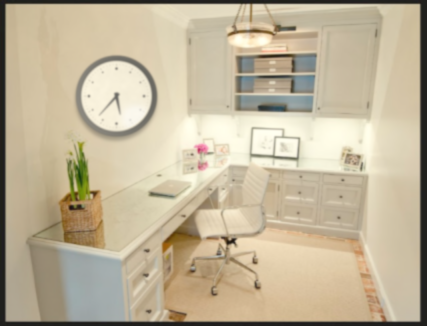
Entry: 5.37
